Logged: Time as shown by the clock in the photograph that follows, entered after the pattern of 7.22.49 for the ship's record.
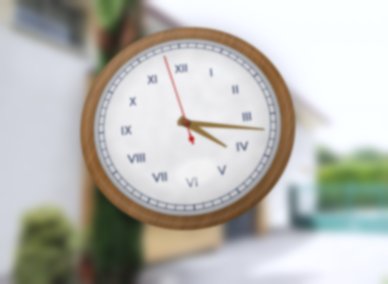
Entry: 4.16.58
